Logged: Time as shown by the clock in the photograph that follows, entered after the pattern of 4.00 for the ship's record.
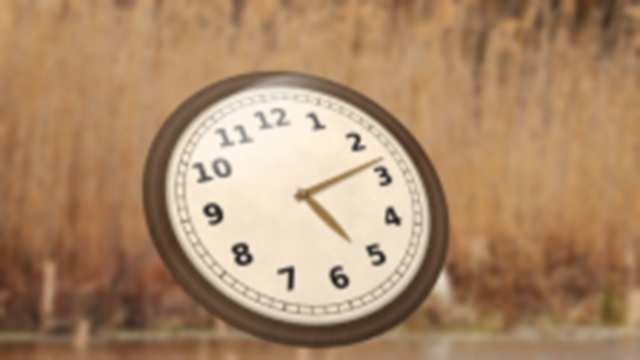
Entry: 5.13
